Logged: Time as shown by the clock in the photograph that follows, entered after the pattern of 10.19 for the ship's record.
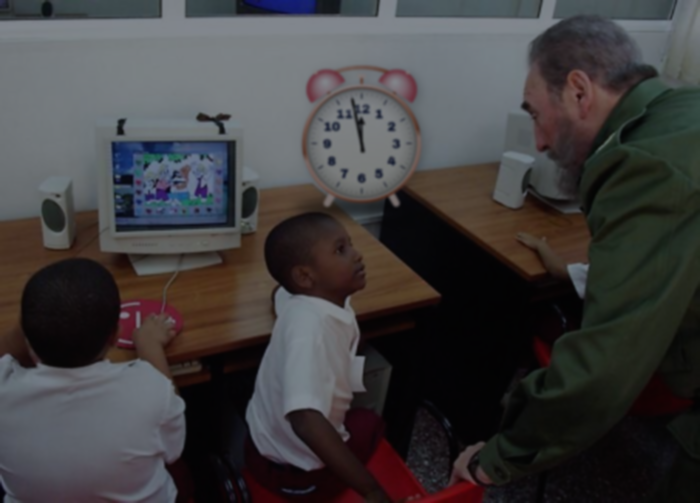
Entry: 11.58
